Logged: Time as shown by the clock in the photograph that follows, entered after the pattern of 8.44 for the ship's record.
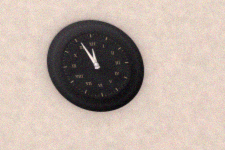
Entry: 11.56
